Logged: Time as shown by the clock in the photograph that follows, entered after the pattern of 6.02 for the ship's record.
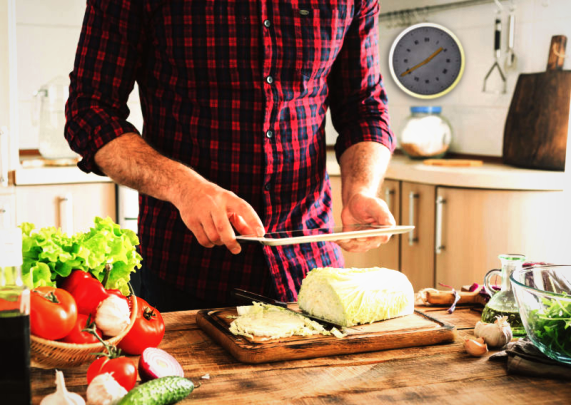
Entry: 1.40
